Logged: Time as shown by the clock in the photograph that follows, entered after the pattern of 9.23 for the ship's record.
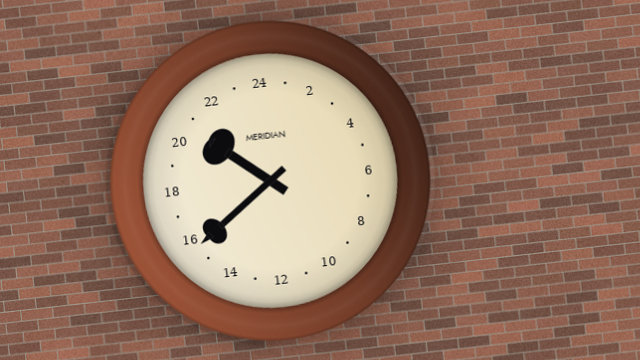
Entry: 20.39
